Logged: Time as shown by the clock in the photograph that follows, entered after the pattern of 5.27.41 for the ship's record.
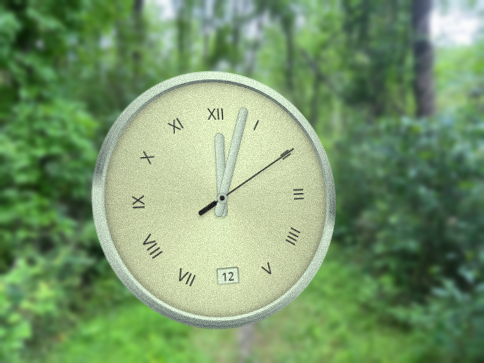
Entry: 12.03.10
